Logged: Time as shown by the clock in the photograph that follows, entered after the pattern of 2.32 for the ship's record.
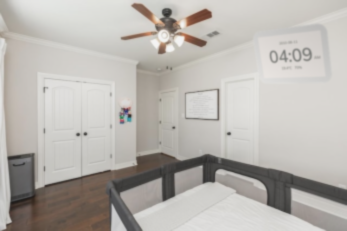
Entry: 4.09
